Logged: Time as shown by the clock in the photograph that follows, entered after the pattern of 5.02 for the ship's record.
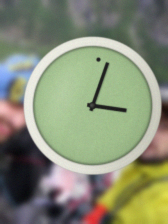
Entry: 3.02
